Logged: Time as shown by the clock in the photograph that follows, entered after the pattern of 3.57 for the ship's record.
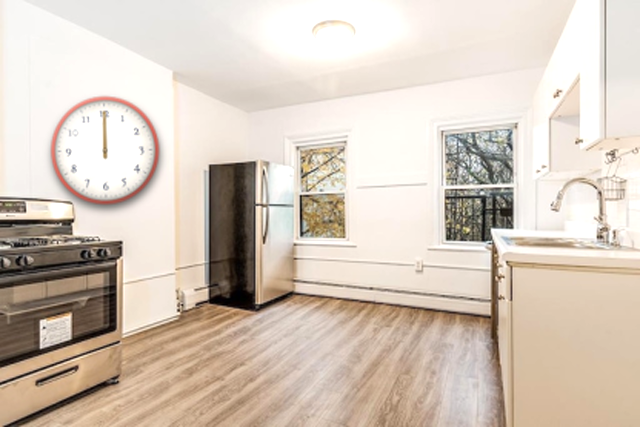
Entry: 12.00
